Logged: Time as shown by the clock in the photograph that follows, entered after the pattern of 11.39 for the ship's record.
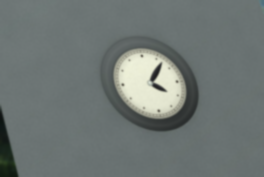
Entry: 4.07
